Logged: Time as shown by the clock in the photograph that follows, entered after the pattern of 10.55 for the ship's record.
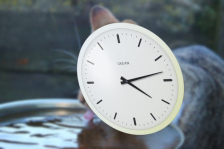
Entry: 4.13
